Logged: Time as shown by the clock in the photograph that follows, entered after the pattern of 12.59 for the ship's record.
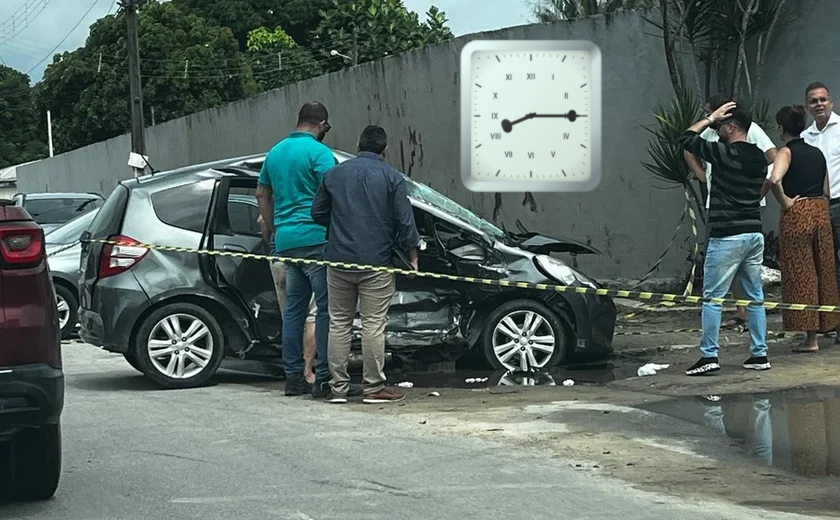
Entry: 8.15
